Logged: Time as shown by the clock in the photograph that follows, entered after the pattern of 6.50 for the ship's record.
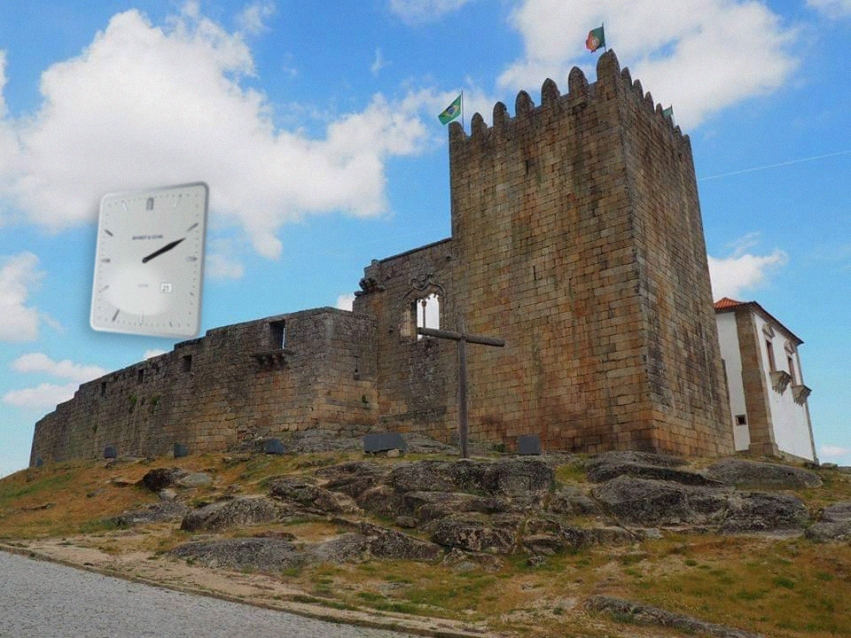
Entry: 2.11
